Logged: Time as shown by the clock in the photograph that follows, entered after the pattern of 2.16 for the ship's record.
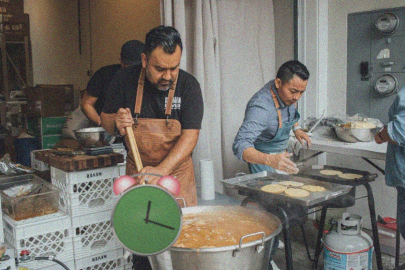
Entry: 12.18
